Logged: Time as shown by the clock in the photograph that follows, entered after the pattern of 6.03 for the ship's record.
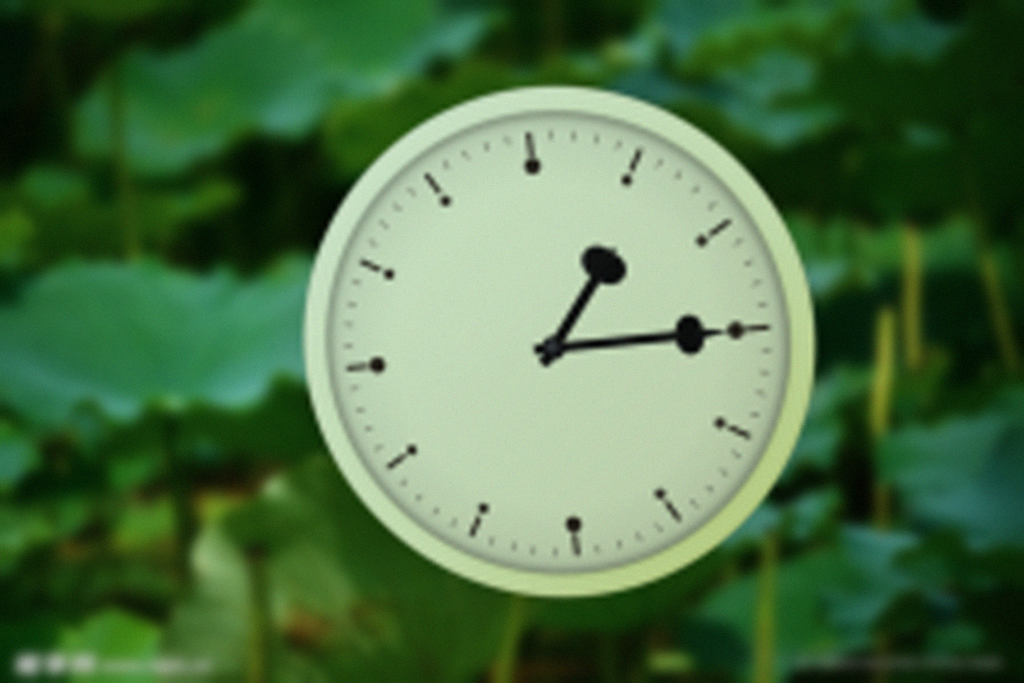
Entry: 1.15
